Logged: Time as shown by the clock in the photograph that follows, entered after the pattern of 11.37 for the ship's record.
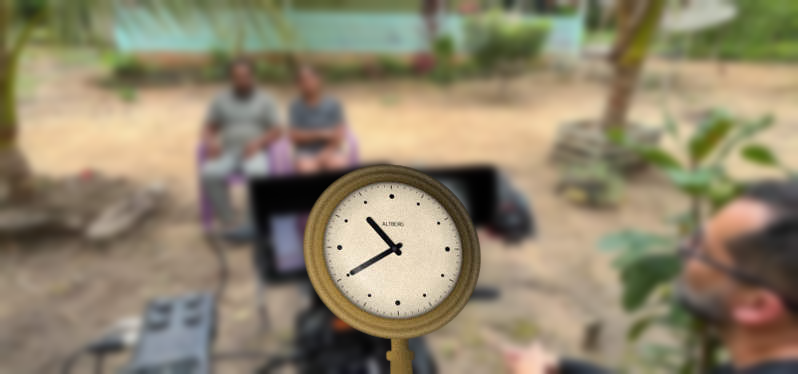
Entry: 10.40
